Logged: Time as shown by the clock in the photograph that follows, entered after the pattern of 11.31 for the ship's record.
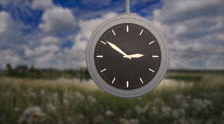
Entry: 2.51
